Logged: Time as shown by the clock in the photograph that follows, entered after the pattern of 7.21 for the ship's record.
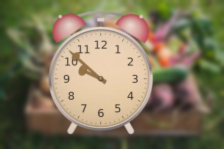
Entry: 9.52
